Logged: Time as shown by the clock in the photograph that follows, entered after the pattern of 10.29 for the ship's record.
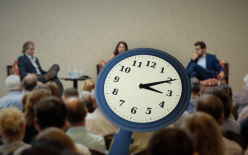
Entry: 3.10
